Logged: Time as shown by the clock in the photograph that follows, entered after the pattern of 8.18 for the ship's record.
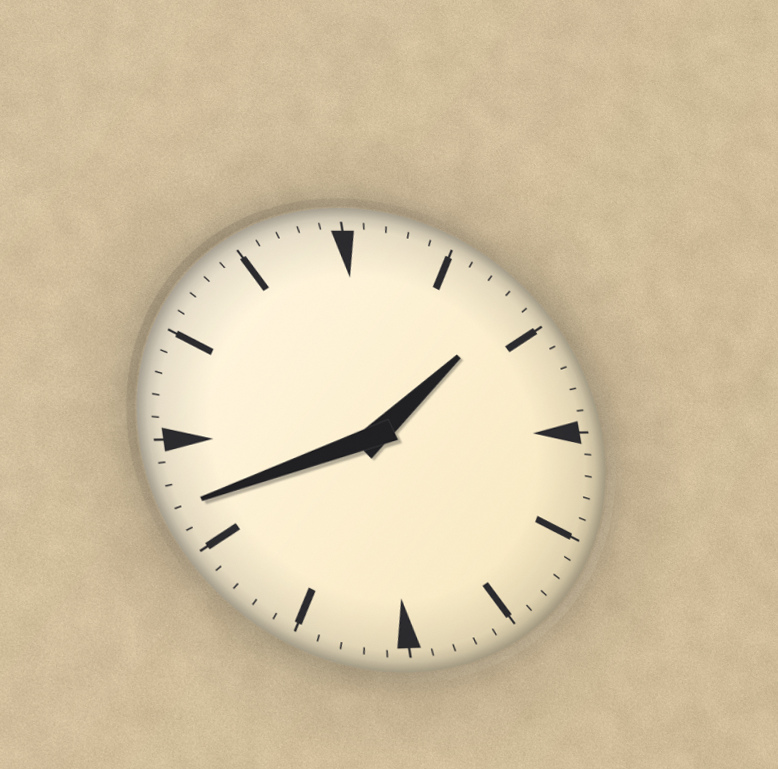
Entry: 1.42
